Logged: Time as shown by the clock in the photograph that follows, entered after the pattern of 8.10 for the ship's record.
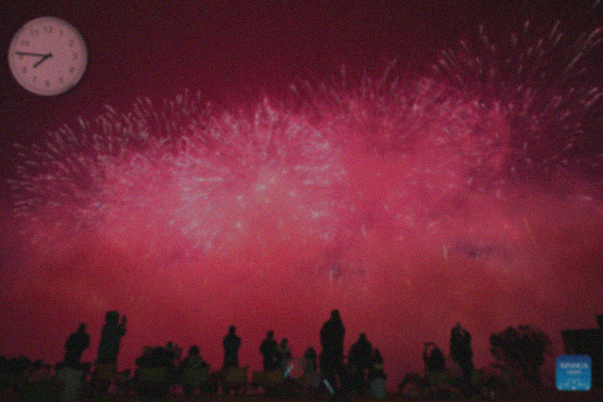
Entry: 7.46
